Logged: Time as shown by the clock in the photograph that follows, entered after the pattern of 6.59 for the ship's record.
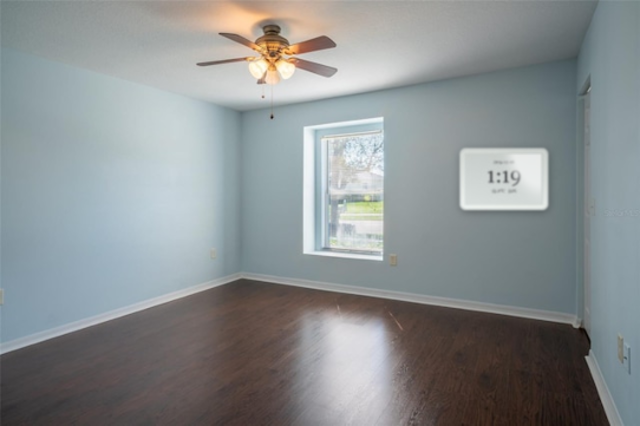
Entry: 1.19
